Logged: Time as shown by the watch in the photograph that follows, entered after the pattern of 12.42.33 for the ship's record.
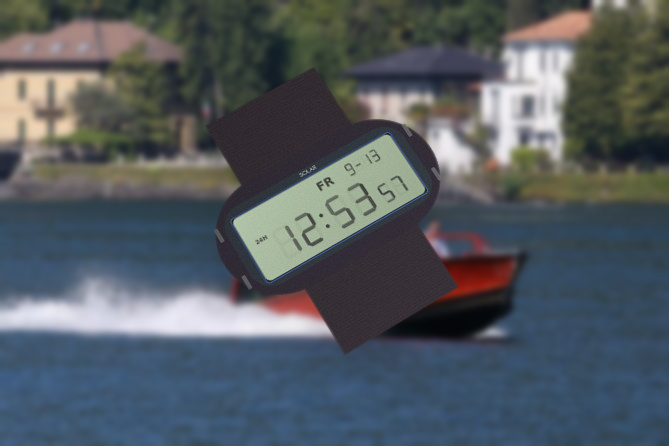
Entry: 12.53.57
